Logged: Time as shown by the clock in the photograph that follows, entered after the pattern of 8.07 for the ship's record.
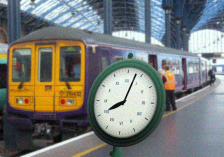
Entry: 8.03
